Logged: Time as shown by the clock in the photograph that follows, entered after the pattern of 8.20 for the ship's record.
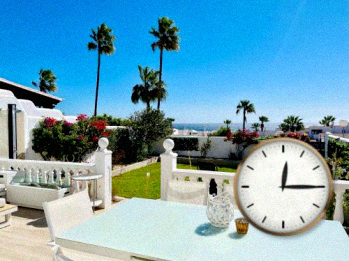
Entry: 12.15
